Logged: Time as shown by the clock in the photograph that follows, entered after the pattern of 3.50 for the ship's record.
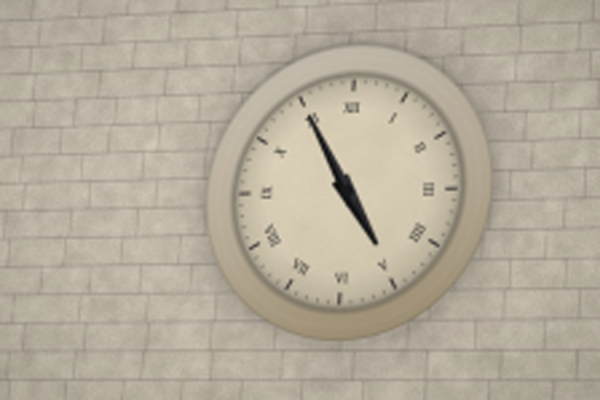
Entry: 4.55
